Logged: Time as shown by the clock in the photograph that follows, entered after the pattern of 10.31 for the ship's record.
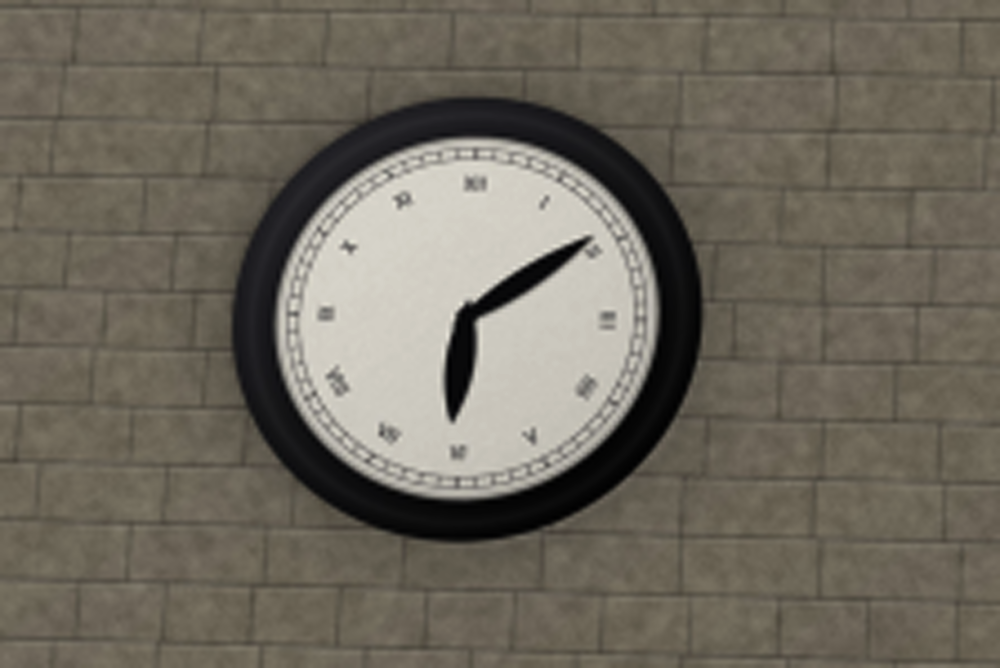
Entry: 6.09
